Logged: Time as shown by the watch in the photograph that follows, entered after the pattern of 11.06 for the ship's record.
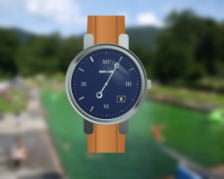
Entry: 7.05
